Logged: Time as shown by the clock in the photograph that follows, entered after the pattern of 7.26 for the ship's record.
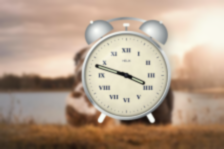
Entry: 3.48
